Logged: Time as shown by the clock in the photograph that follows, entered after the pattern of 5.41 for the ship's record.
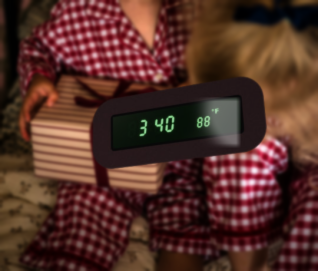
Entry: 3.40
